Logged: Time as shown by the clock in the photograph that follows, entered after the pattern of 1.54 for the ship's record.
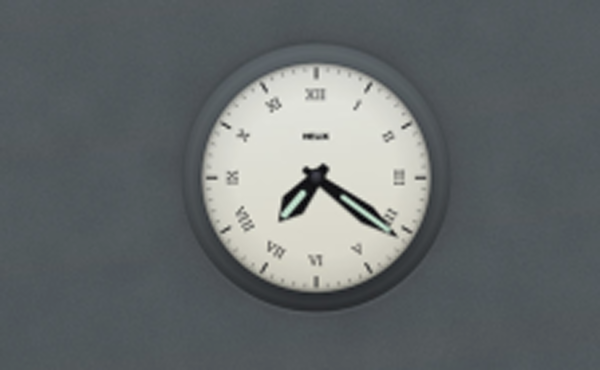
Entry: 7.21
